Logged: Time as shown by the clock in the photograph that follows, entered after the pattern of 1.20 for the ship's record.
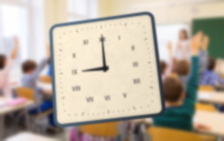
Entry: 9.00
